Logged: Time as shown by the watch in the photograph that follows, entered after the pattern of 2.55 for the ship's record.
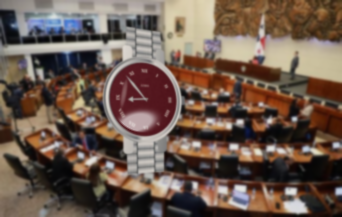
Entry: 8.53
